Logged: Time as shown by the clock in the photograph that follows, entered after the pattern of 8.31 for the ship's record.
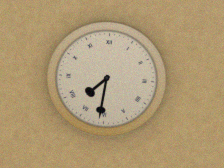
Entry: 7.31
